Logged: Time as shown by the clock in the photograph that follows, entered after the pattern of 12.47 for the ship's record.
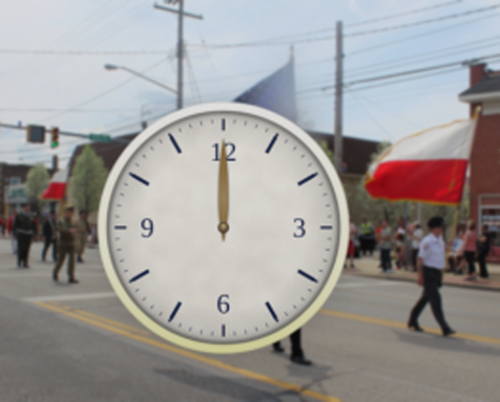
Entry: 12.00
